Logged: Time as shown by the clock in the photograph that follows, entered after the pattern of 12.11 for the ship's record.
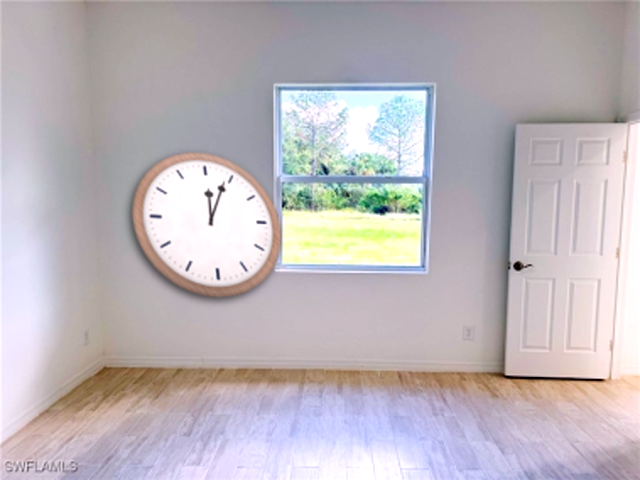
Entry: 12.04
